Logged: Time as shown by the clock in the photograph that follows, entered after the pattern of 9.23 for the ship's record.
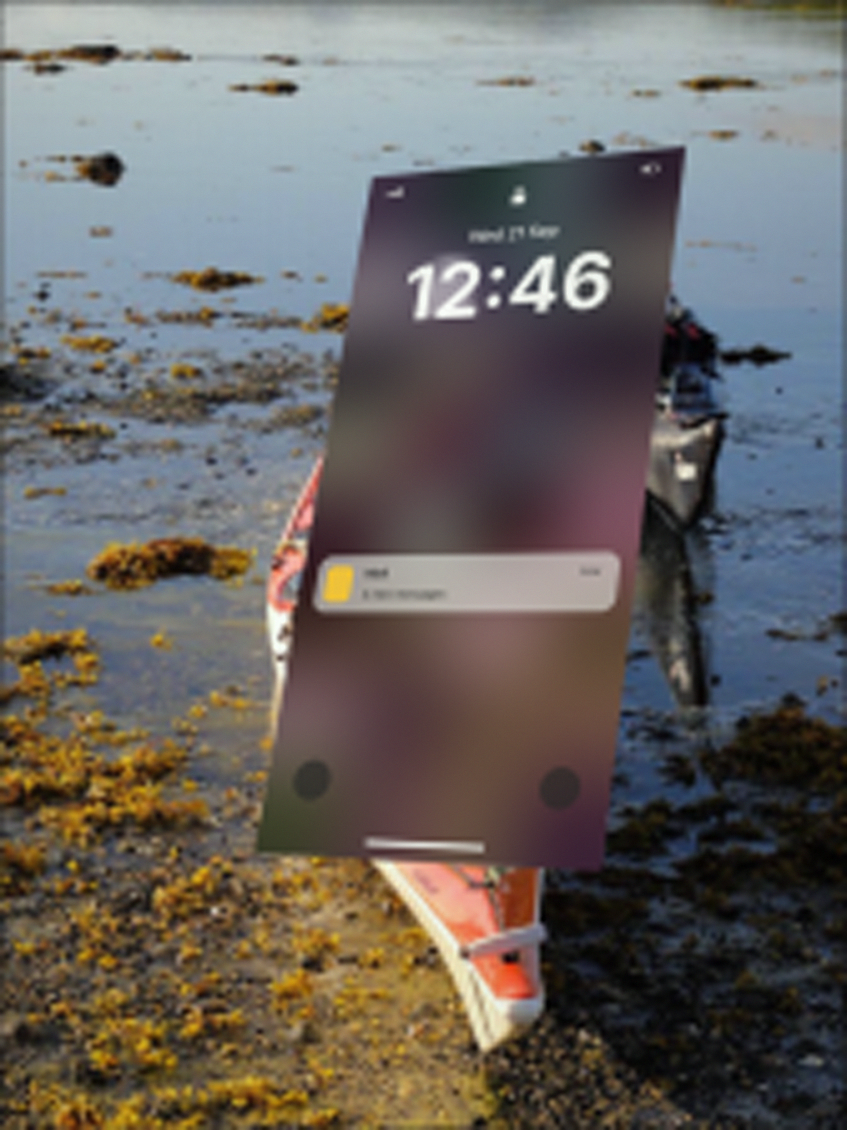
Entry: 12.46
